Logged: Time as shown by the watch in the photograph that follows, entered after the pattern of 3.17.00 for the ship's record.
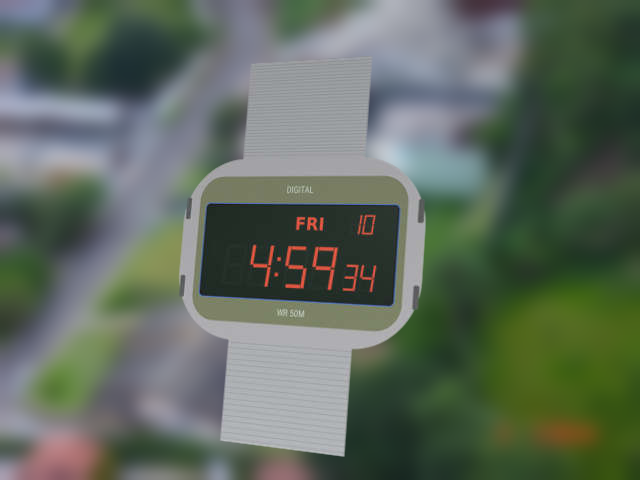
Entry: 4.59.34
